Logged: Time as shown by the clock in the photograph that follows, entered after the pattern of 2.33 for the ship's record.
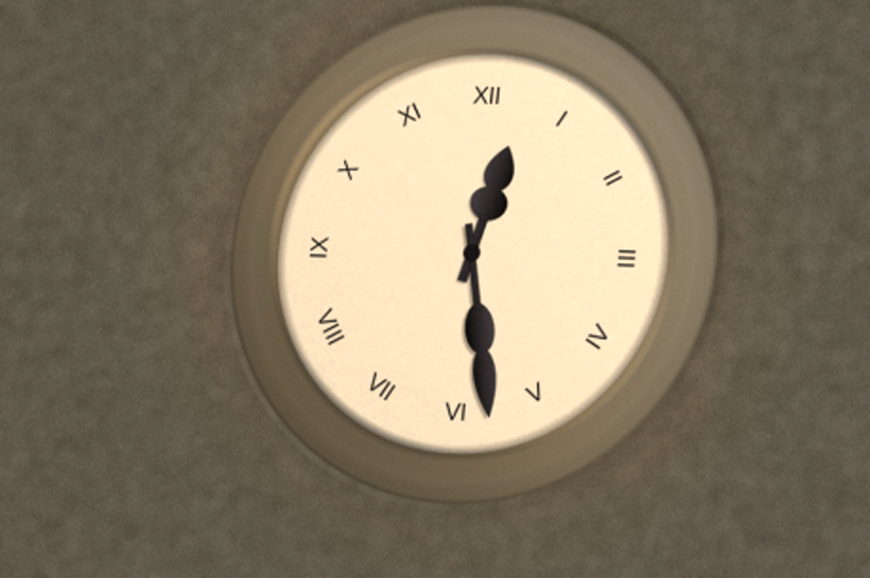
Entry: 12.28
